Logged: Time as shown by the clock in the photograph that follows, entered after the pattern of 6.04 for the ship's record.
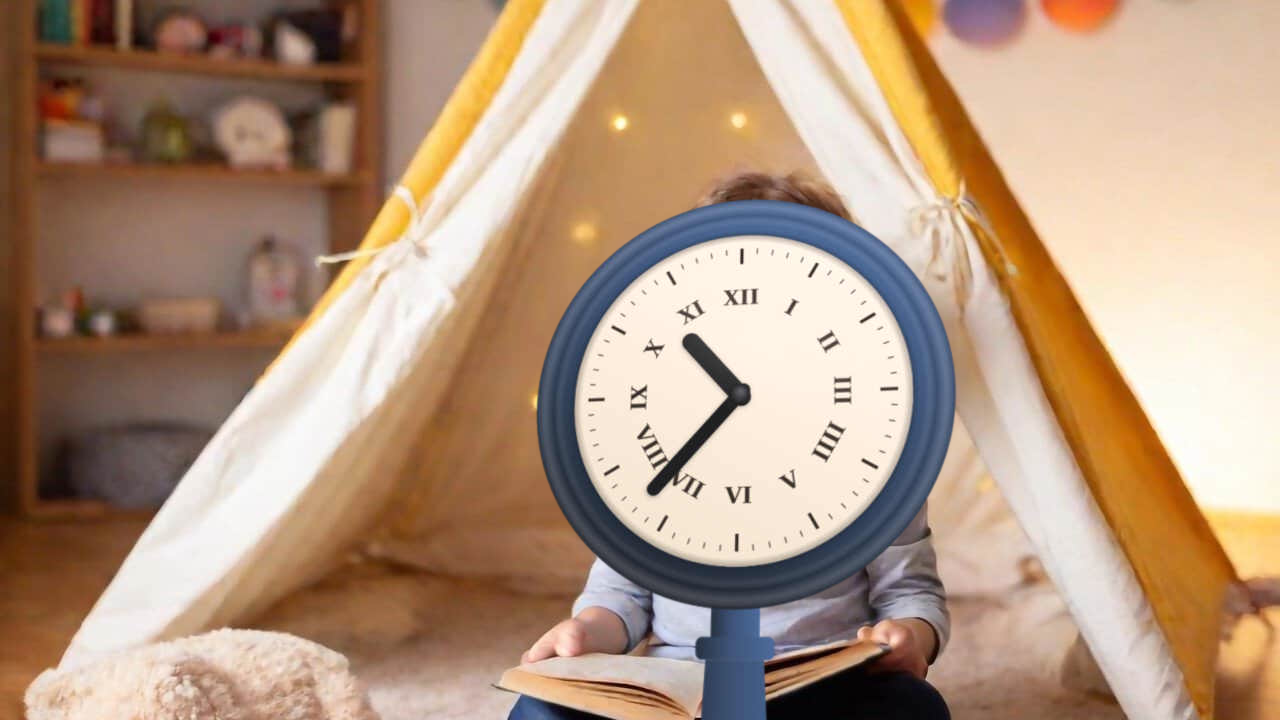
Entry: 10.37
